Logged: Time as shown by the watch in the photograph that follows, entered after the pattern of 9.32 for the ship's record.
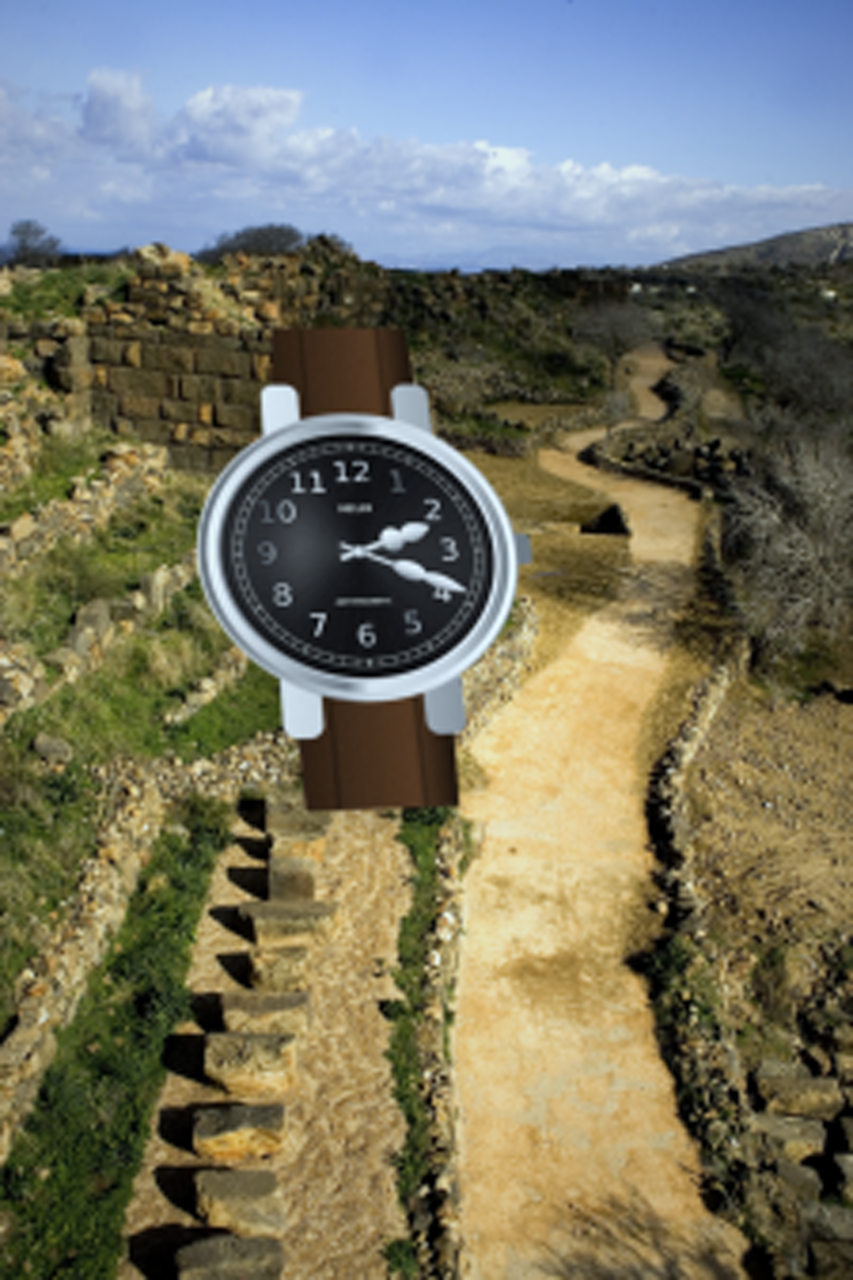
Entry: 2.19
